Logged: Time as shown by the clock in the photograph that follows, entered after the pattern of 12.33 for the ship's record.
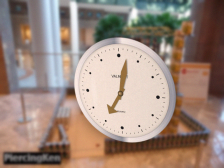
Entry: 7.02
